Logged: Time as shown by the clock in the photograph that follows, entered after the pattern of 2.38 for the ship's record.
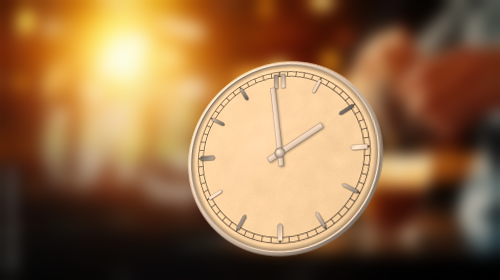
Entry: 1.59
